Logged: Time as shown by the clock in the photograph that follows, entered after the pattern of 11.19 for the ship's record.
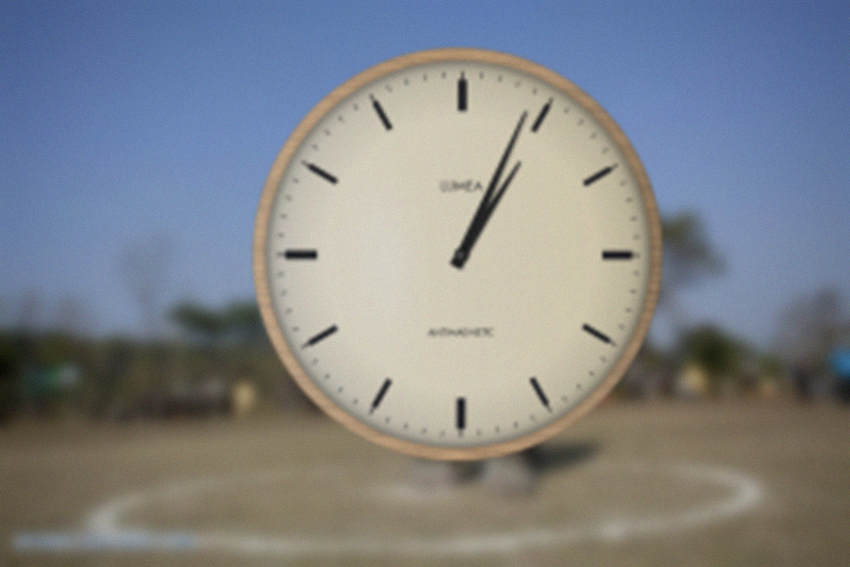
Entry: 1.04
